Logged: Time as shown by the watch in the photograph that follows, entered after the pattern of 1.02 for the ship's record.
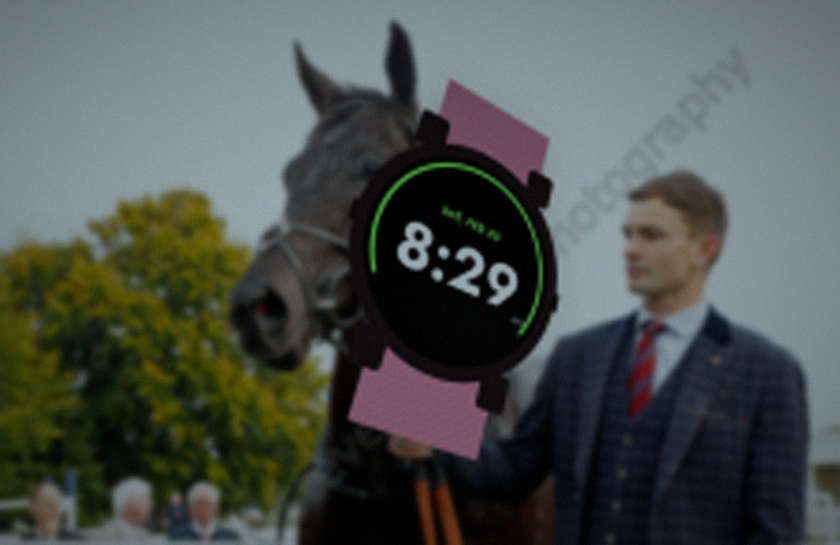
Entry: 8.29
